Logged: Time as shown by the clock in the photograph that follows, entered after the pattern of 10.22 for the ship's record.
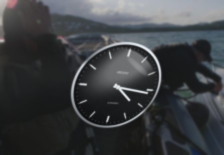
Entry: 4.16
